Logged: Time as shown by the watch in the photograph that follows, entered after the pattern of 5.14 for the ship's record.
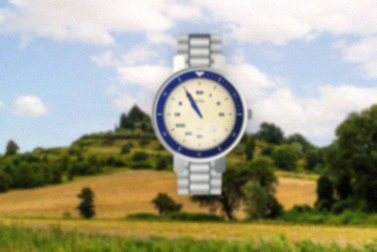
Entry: 10.55
